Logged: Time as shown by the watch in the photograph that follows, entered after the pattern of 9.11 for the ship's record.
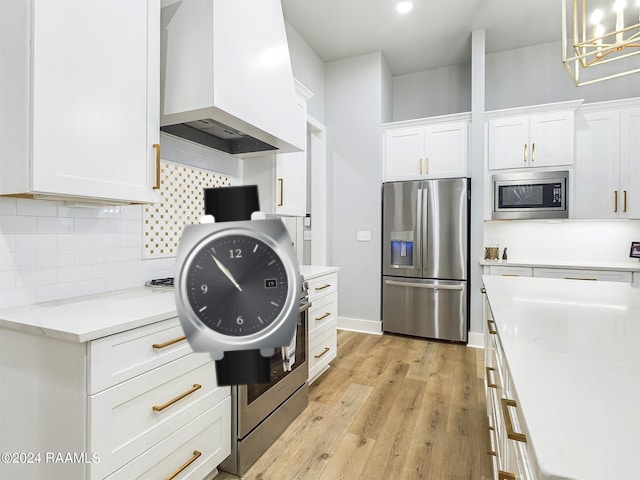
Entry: 10.54
